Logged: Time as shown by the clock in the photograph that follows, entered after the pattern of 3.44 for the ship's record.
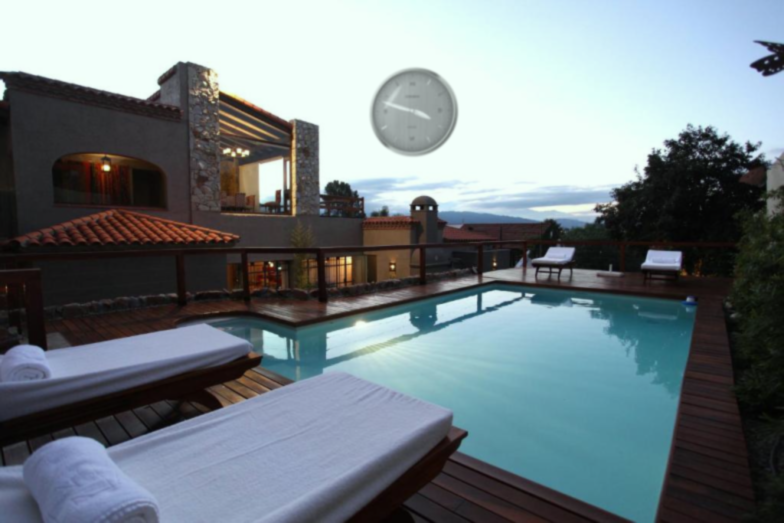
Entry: 3.48
